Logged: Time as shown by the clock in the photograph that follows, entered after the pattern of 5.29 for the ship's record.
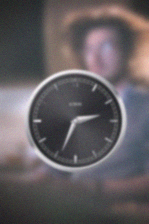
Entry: 2.34
